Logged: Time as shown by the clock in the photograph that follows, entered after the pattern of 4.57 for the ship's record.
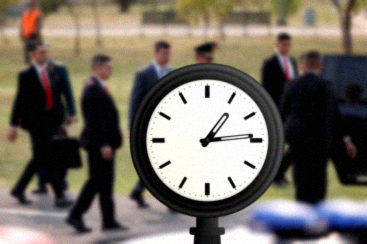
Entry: 1.14
